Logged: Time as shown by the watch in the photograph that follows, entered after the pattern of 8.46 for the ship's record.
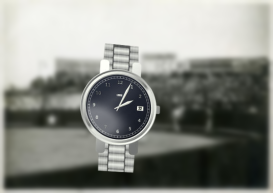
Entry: 2.04
